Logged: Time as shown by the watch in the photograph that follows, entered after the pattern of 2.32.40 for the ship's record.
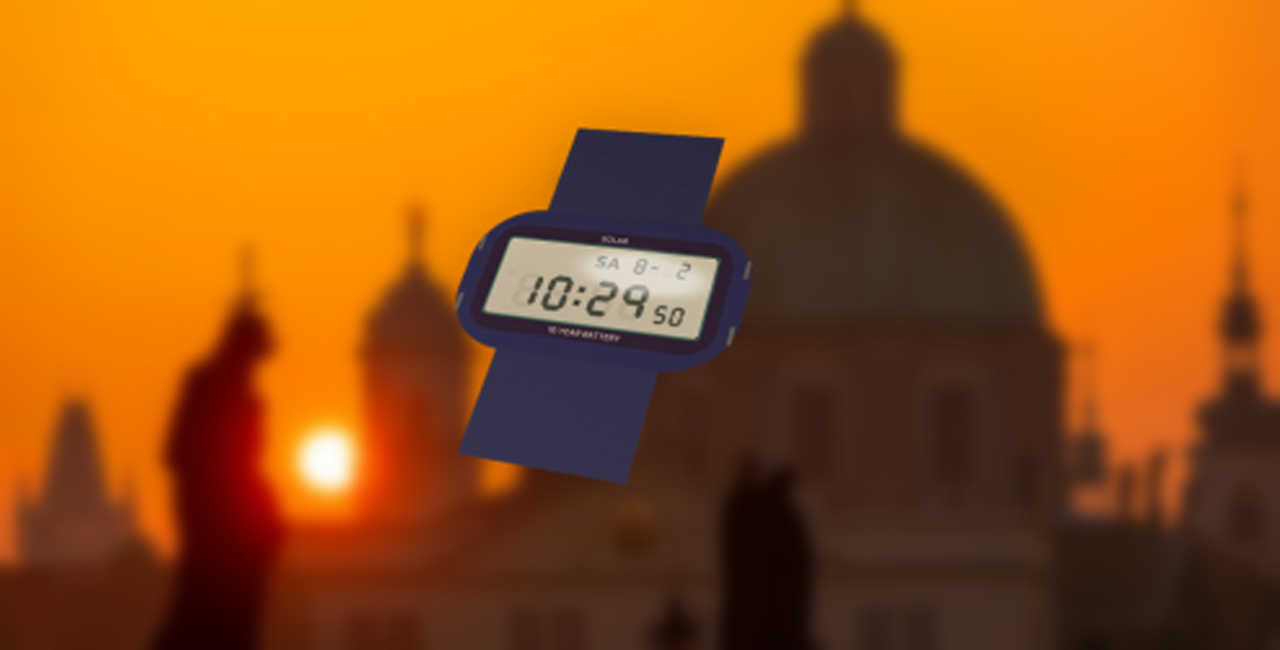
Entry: 10.29.50
